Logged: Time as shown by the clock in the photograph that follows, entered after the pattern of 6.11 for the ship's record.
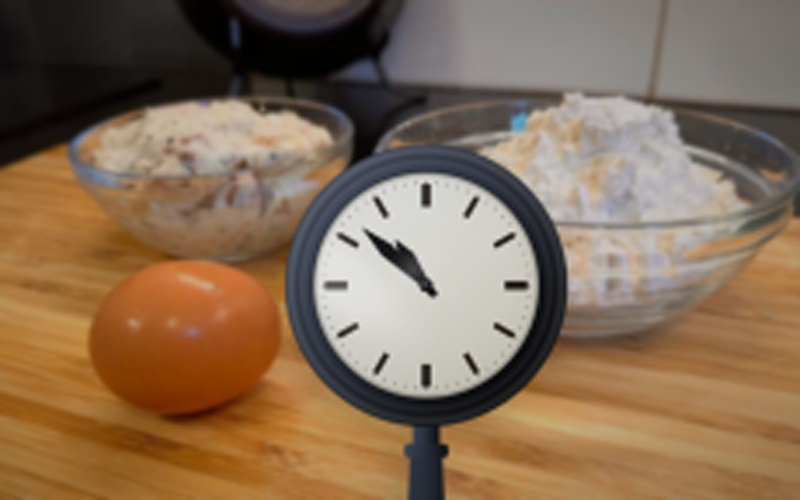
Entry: 10.52
